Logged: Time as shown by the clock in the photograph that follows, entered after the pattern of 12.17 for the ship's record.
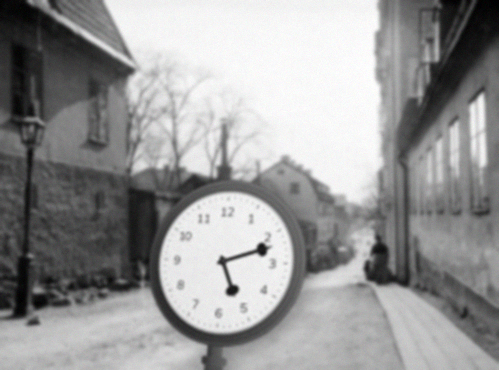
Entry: 5.12
